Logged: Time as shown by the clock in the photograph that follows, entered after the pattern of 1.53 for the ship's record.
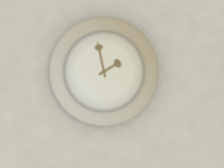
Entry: 1.58
